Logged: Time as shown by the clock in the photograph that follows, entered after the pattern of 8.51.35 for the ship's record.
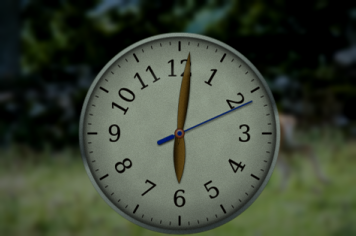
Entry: 6.01.11
